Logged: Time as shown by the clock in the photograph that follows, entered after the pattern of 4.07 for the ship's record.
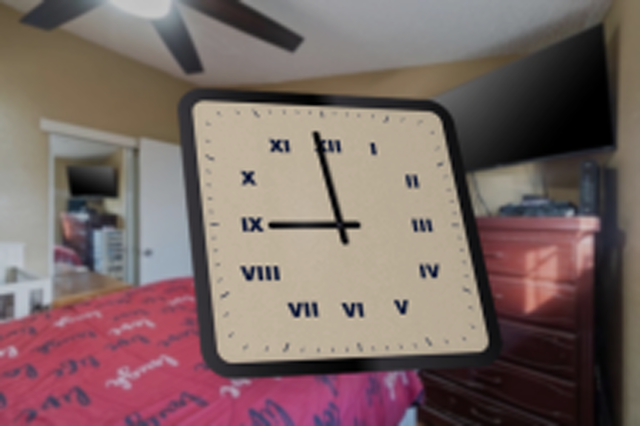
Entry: 8.59
